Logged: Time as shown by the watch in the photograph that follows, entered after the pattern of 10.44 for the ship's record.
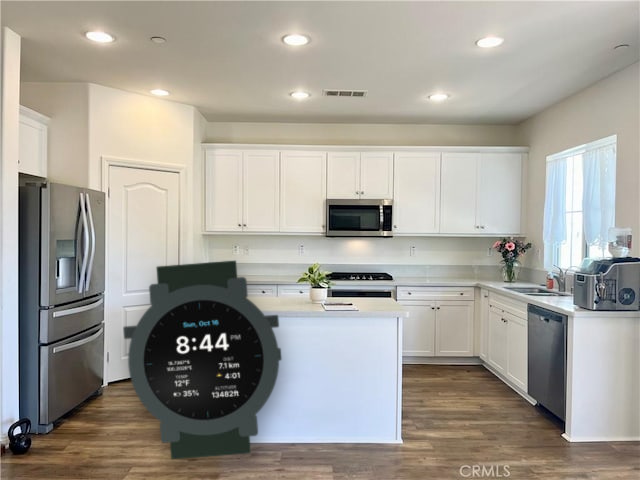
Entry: 8.44
